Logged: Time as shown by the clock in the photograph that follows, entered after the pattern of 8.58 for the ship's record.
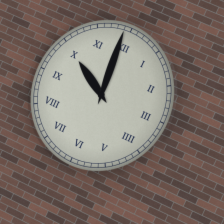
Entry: 9.59
